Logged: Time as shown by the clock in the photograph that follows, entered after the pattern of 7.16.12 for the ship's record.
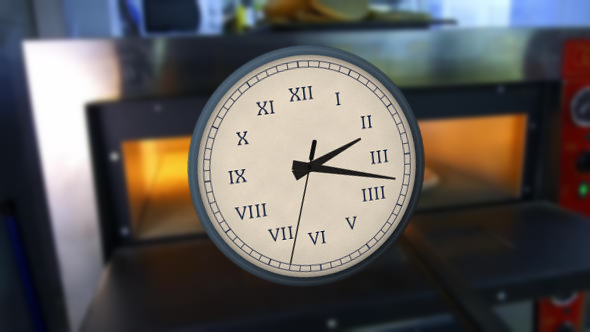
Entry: 2.17.33
